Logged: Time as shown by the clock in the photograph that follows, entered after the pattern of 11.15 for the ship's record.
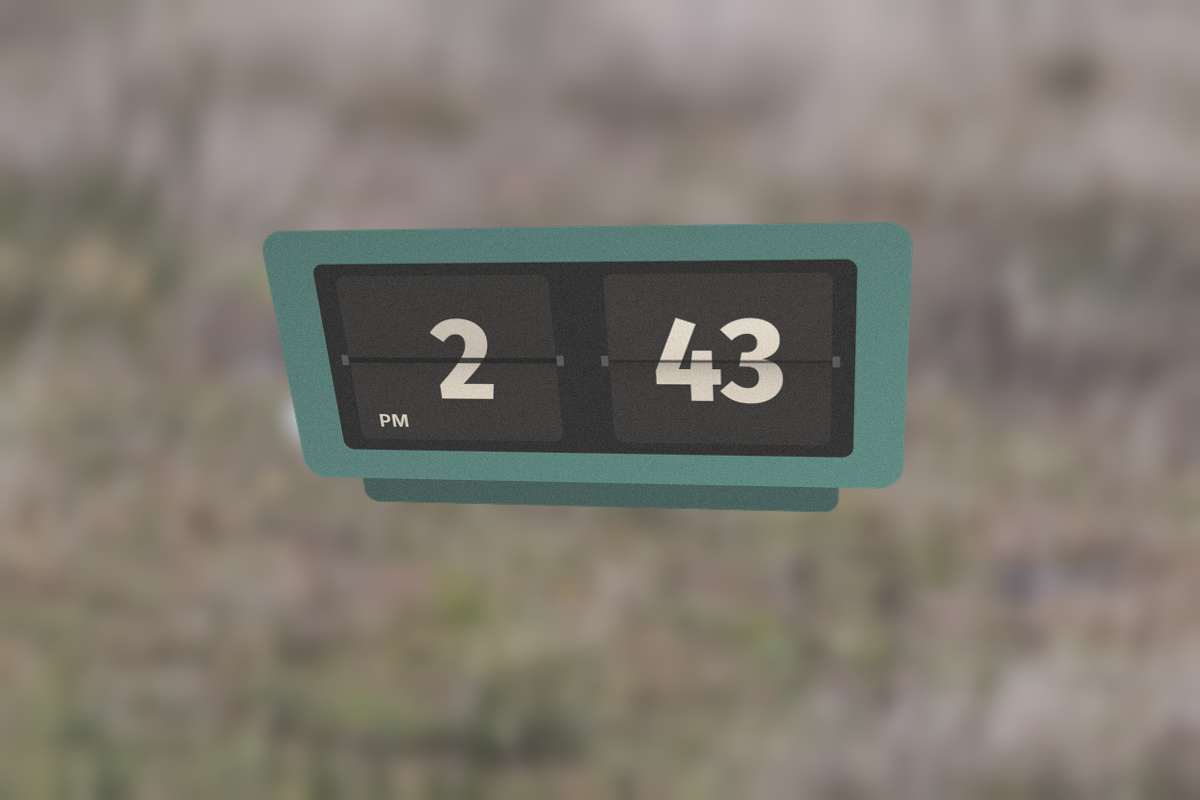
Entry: 2.43
